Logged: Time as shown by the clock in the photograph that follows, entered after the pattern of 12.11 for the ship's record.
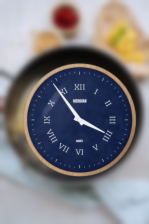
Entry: 3.54
